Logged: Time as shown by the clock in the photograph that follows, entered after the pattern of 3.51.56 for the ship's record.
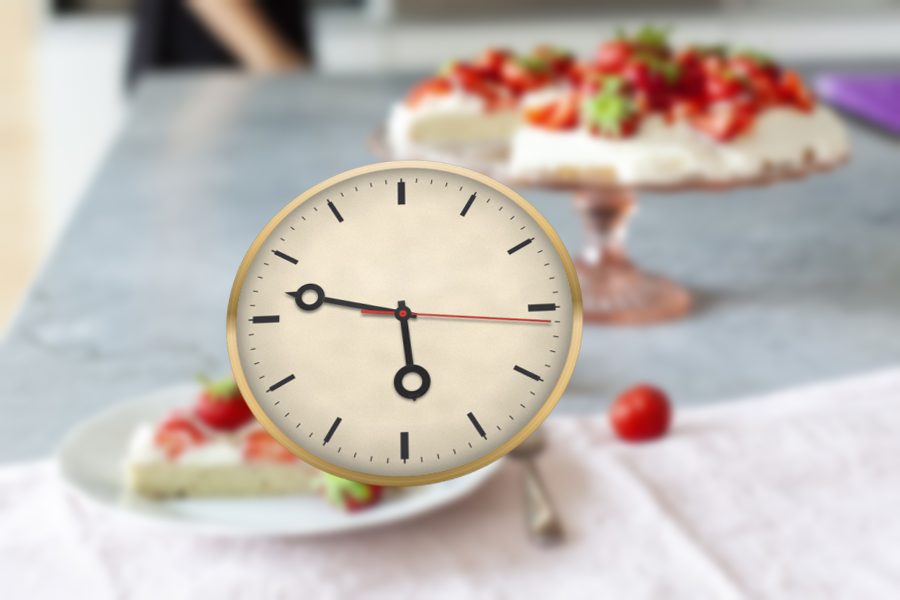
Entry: 5.47.16
